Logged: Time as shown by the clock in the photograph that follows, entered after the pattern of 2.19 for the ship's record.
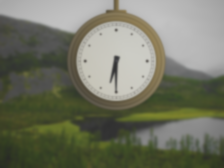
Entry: 6.30
